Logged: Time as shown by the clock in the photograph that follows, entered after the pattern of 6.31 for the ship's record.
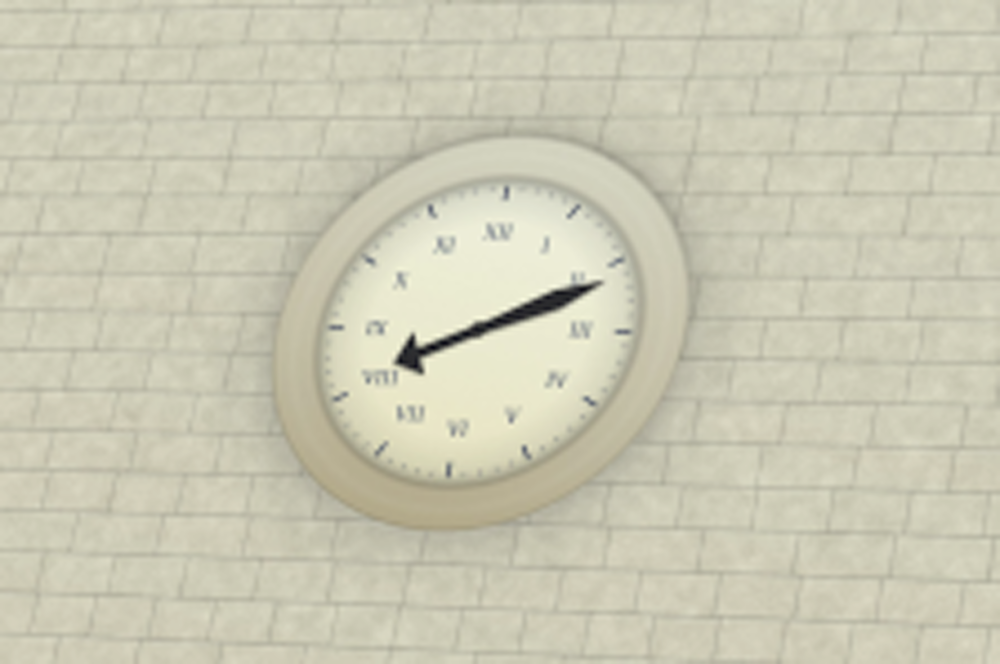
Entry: 8.11
